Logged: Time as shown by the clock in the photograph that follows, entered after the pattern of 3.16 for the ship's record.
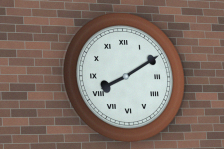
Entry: 8.10
